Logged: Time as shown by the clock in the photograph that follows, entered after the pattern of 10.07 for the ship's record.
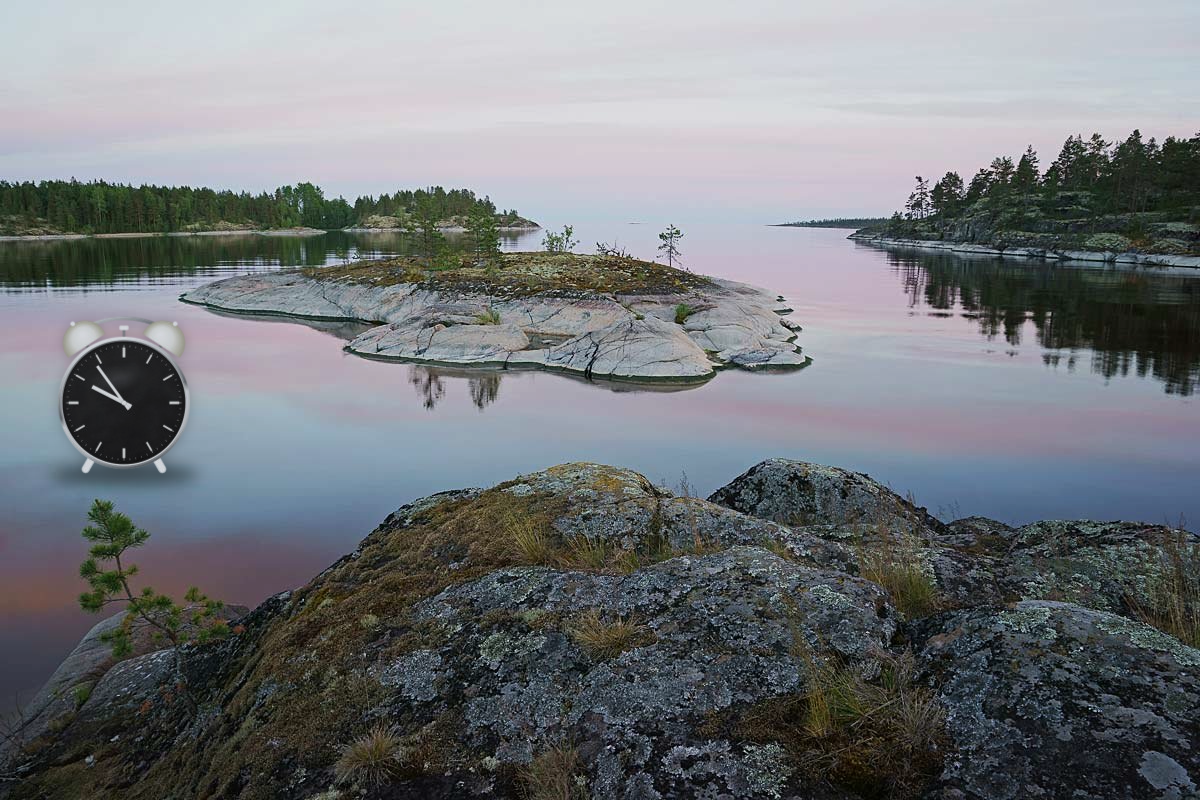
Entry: 9.54
